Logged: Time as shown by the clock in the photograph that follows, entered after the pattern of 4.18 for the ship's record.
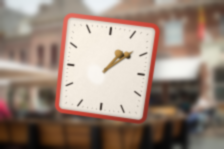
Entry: 1.08
